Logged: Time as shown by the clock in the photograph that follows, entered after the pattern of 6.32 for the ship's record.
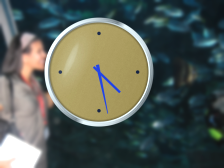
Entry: 4.28
